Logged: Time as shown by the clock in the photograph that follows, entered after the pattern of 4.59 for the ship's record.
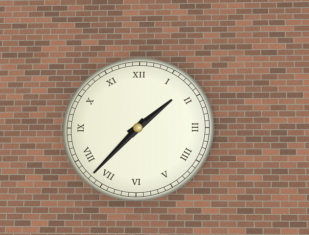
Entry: 1.37
